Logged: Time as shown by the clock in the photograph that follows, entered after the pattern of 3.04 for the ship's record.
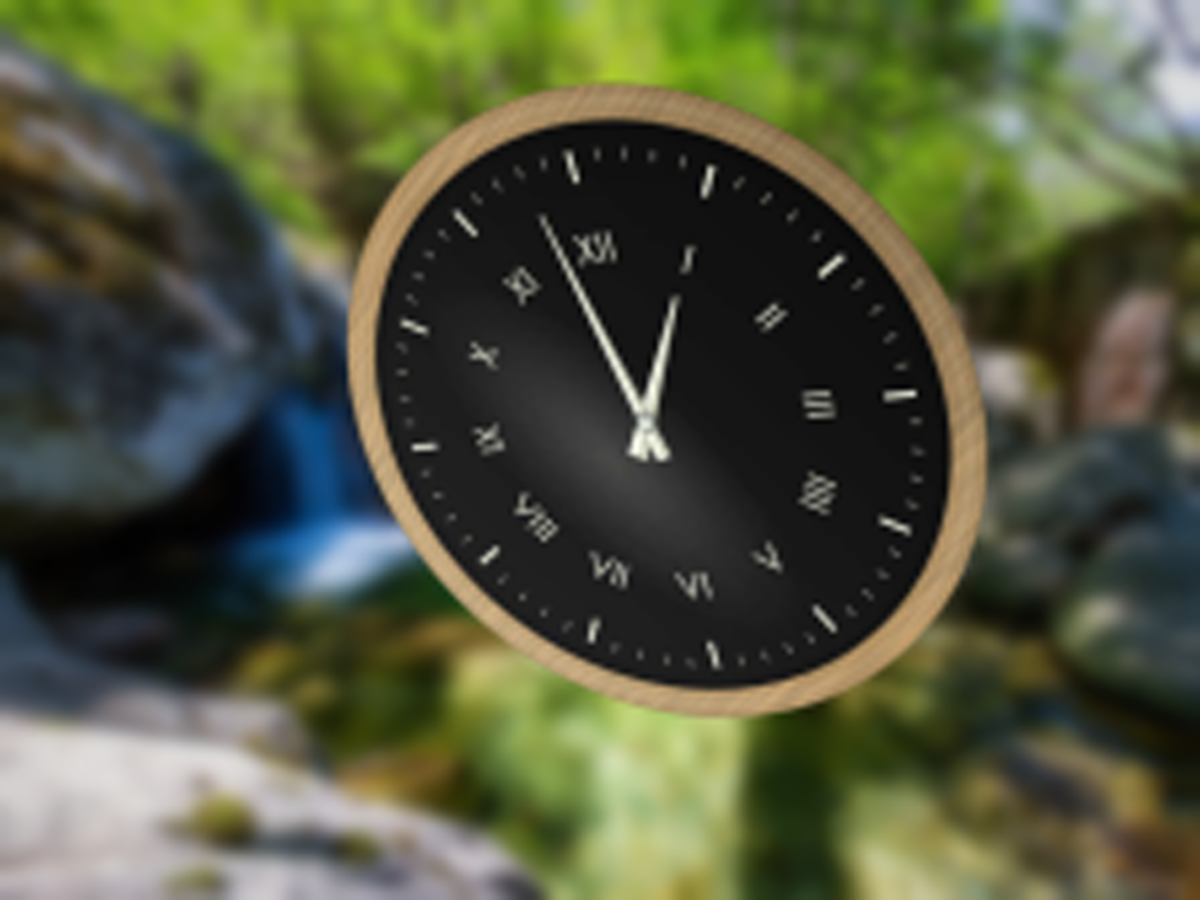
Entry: 12.58
